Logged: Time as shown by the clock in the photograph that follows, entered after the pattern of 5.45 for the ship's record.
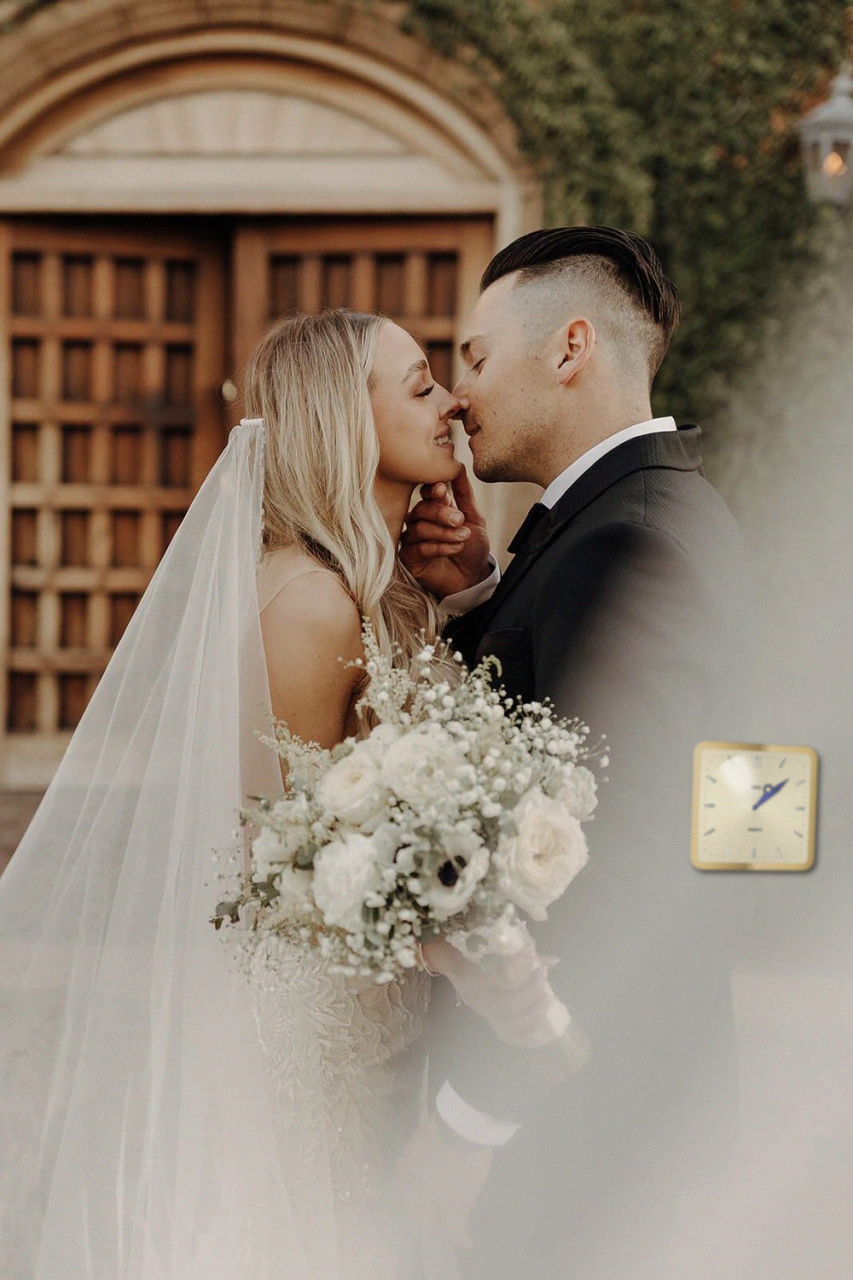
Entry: 1.08
